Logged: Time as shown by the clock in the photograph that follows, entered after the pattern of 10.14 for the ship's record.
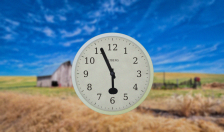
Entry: 5.56
